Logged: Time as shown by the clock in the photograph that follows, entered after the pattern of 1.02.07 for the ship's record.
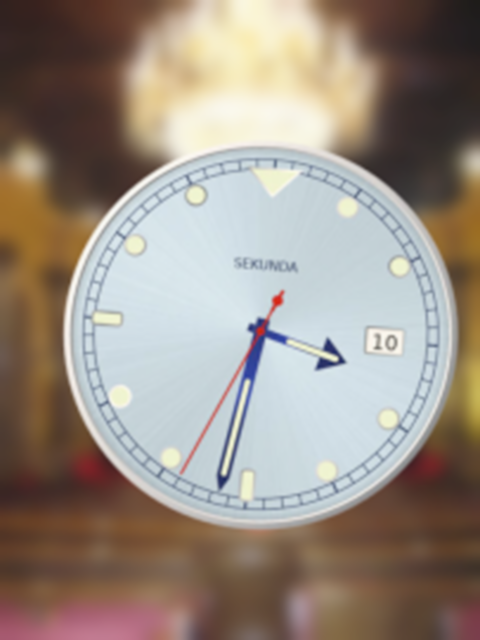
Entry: 3.31.34
